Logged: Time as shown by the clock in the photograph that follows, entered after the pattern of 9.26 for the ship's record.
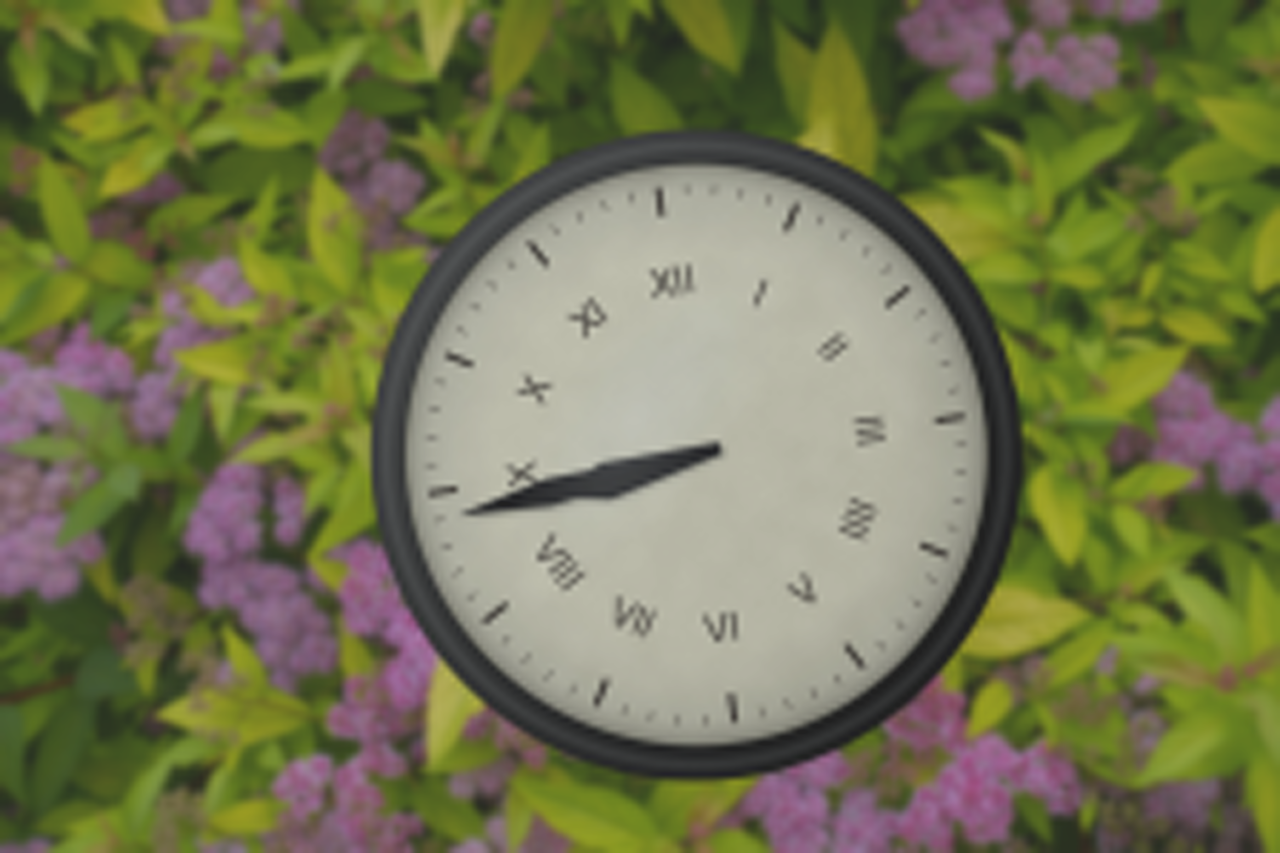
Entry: 8.44
